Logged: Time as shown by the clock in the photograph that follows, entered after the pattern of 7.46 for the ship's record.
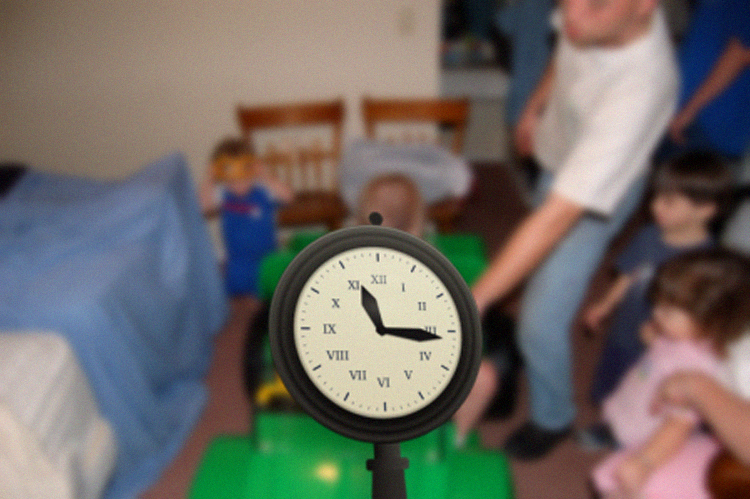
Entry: 11.16
